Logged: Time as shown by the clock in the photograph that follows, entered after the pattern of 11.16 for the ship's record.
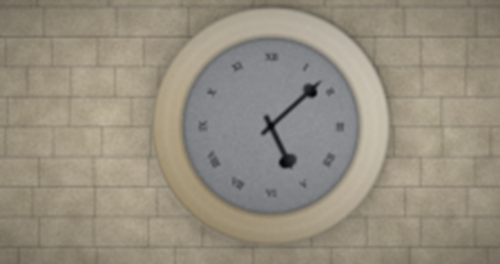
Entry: 5.08
